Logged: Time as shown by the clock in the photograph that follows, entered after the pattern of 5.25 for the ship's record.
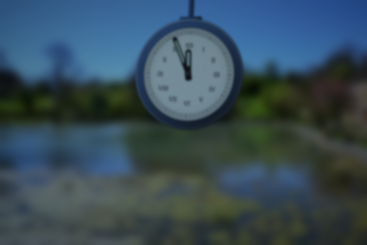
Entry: 11.56
